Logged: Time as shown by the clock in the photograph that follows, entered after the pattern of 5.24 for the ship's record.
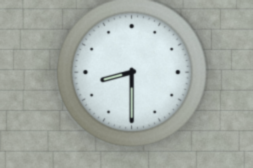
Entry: 8.30
